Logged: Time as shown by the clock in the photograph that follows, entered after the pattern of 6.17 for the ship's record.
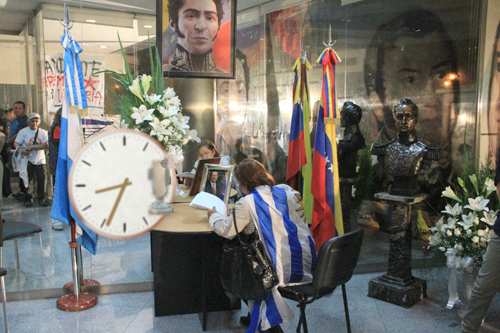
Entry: 8.34
